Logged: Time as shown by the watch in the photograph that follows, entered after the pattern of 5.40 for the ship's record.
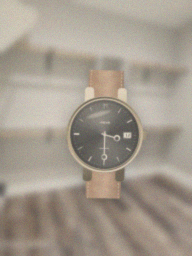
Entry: 3.30
